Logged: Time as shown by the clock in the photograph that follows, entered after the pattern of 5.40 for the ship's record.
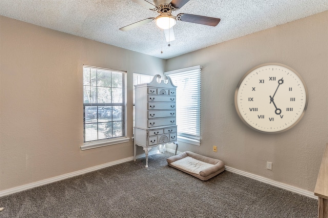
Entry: 5.04
